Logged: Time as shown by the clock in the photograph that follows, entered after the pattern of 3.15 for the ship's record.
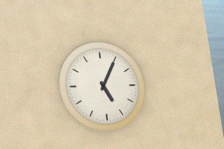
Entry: 5.05
